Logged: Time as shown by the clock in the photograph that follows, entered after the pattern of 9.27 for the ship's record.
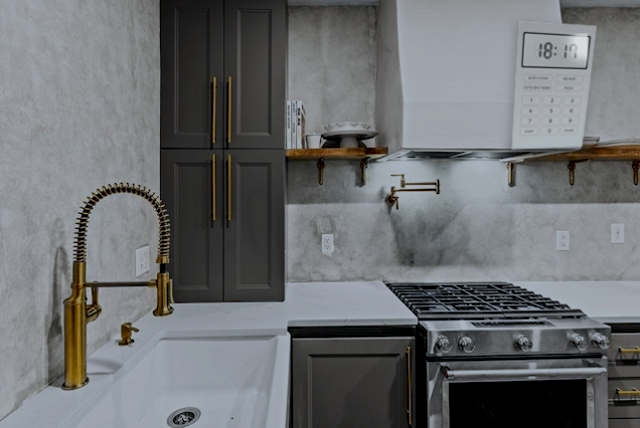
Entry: 18.17
